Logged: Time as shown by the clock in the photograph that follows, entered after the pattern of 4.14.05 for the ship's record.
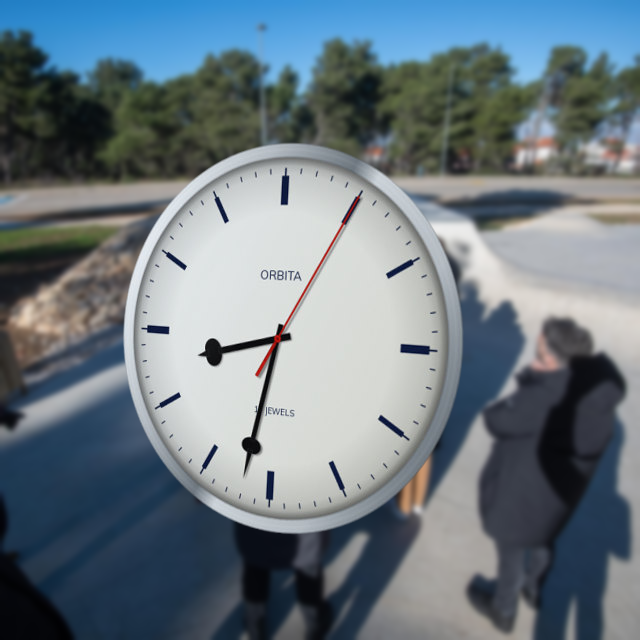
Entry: 8.32.05
